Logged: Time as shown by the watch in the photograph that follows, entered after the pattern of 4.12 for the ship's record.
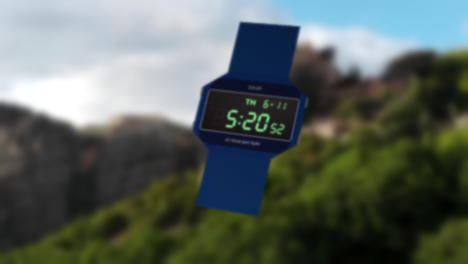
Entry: 5.20
